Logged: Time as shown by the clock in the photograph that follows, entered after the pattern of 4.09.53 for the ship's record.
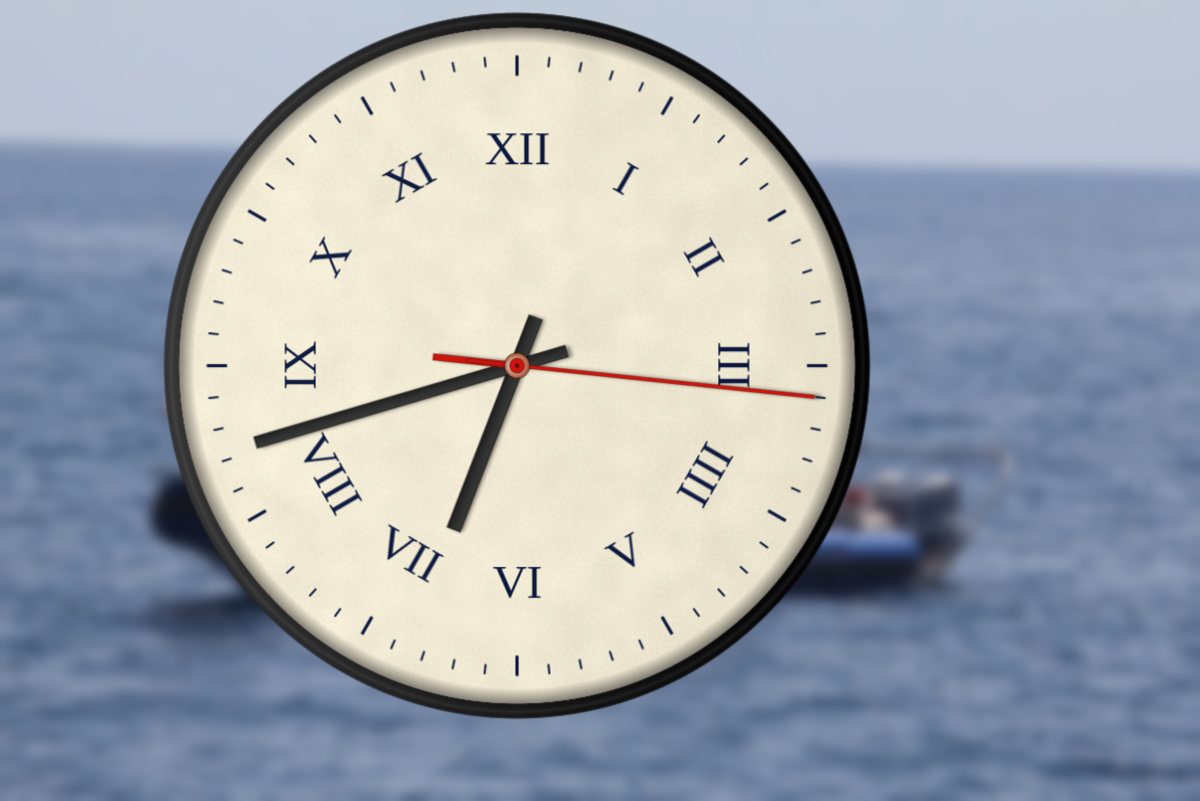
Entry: 6.42.16
